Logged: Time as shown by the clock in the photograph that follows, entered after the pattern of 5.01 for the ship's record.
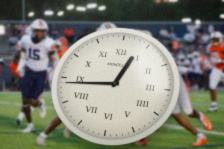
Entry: 12.44
